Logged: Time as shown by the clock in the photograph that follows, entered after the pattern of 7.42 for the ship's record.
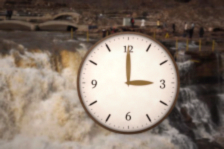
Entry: 3.00
